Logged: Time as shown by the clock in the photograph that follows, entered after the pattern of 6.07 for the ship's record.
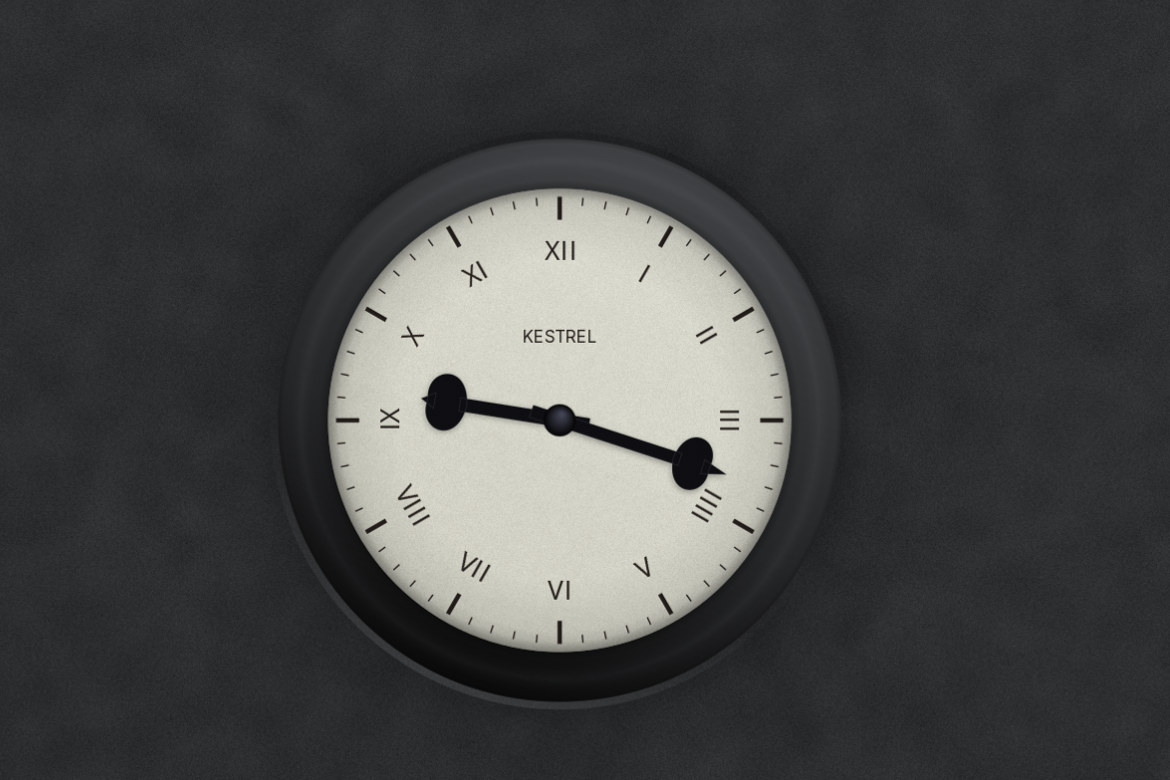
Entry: 9.18
